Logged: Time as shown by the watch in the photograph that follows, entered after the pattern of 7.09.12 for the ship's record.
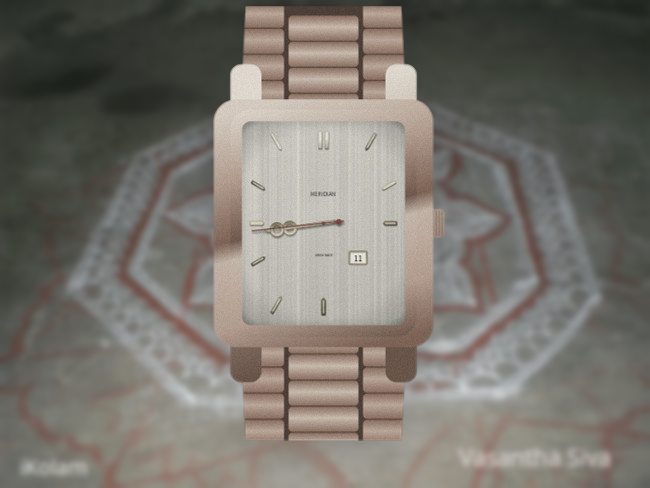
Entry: 8.43.44
